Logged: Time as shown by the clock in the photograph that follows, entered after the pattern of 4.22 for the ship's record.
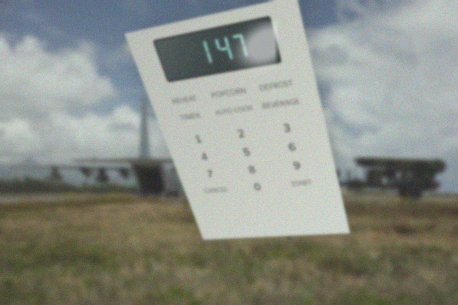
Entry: 1.47
